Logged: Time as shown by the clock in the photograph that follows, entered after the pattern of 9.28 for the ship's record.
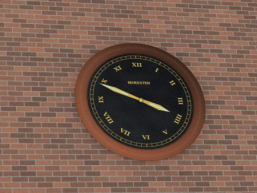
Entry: 3.49
